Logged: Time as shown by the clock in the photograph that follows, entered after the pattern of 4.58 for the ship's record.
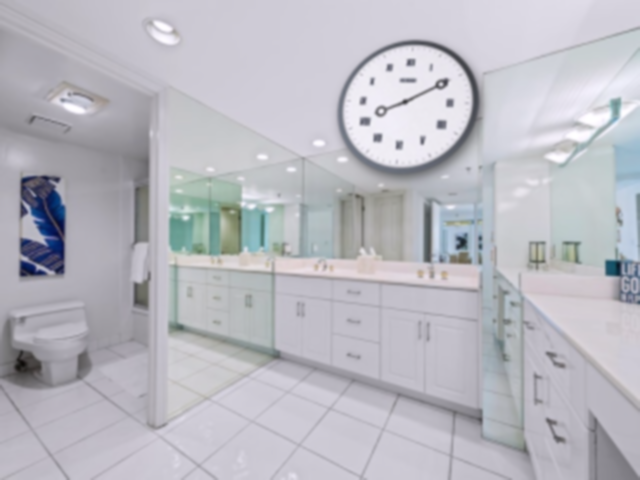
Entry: 8.10
